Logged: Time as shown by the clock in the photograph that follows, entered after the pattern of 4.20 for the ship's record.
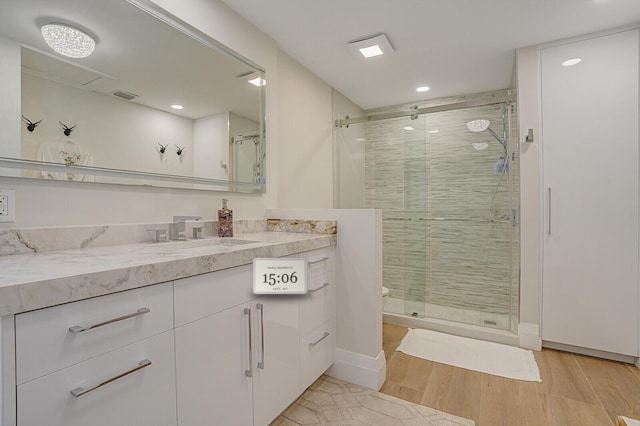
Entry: 15.06
